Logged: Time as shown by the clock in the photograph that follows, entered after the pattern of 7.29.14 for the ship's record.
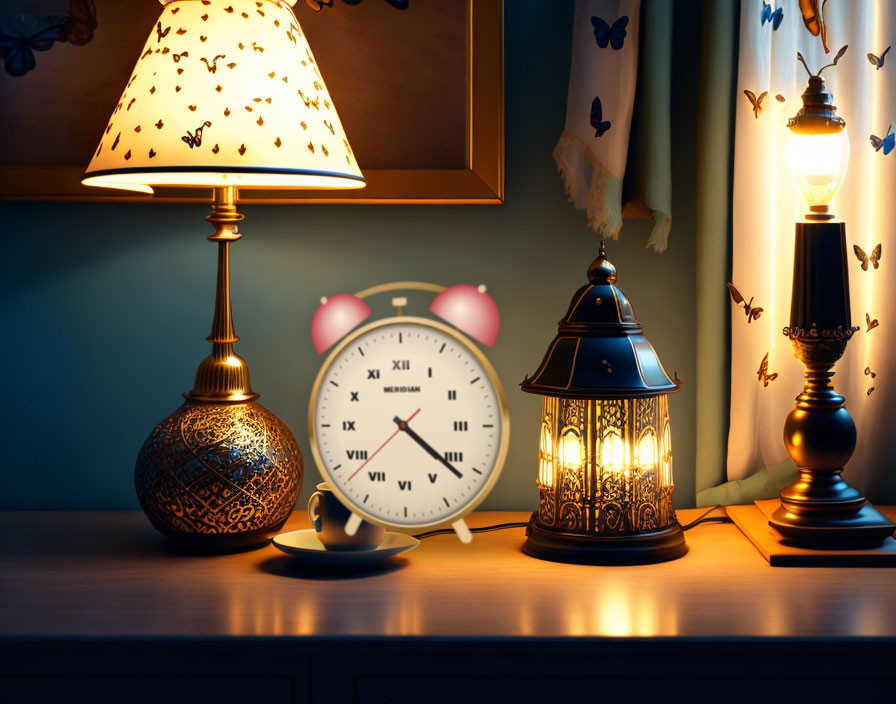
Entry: 4.21.38
